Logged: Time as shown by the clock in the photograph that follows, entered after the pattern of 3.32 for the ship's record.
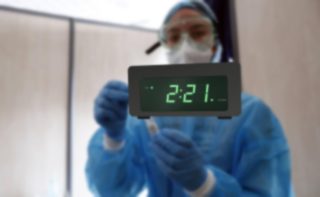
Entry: 2.21
